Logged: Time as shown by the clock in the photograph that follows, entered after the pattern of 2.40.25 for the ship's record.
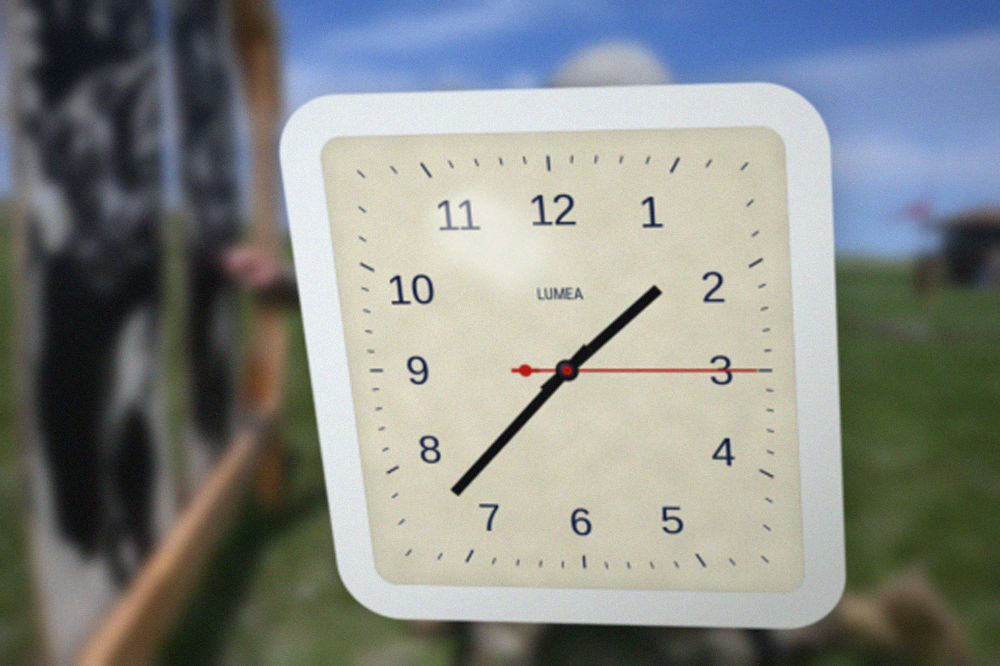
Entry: 1.37.15
